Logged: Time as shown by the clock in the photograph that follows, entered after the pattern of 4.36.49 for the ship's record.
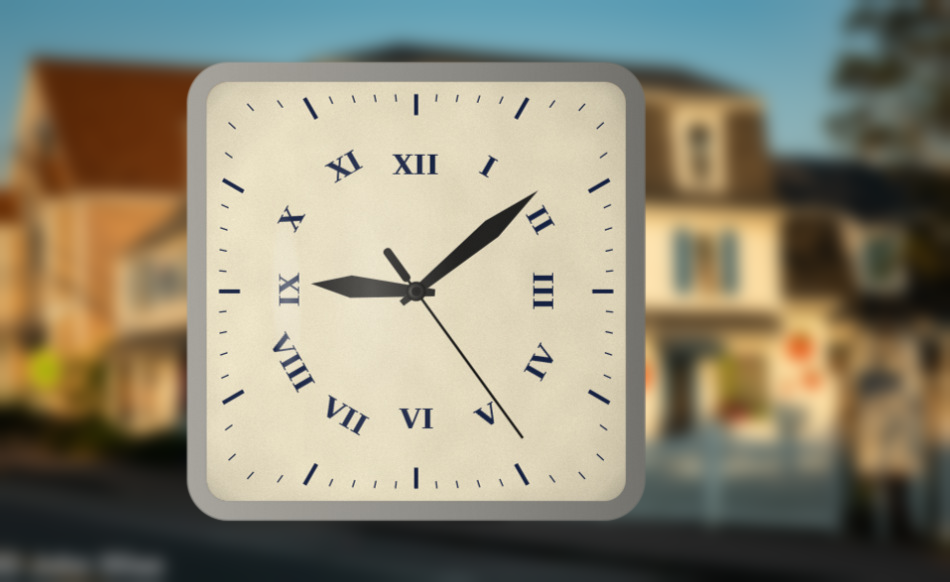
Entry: 9.08.24
